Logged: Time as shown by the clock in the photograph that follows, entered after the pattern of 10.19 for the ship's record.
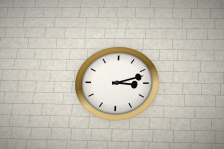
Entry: 3.12
